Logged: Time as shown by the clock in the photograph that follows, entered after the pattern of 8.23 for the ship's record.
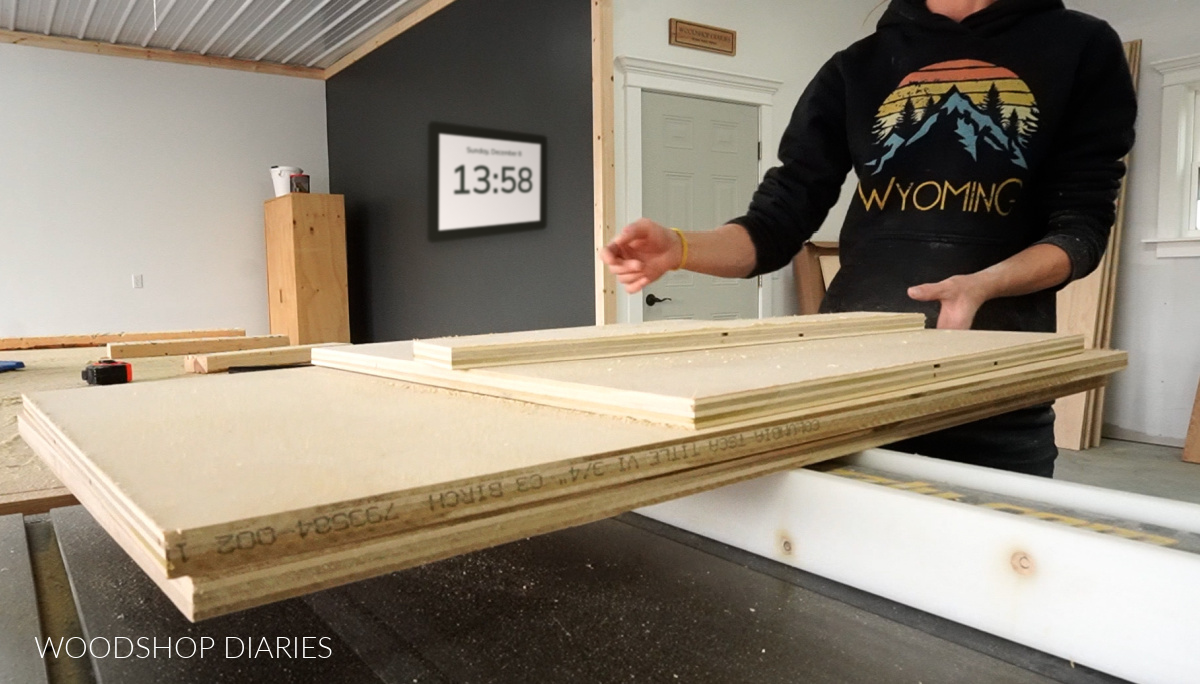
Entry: 13.58
